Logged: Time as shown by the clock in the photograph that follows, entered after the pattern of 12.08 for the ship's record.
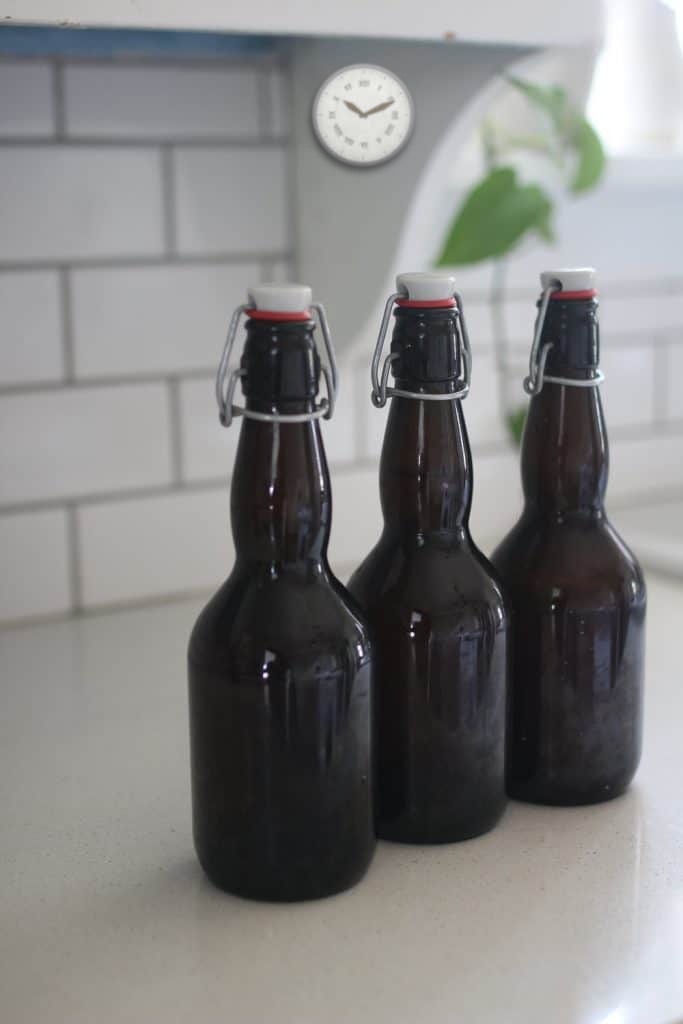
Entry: 10.11
